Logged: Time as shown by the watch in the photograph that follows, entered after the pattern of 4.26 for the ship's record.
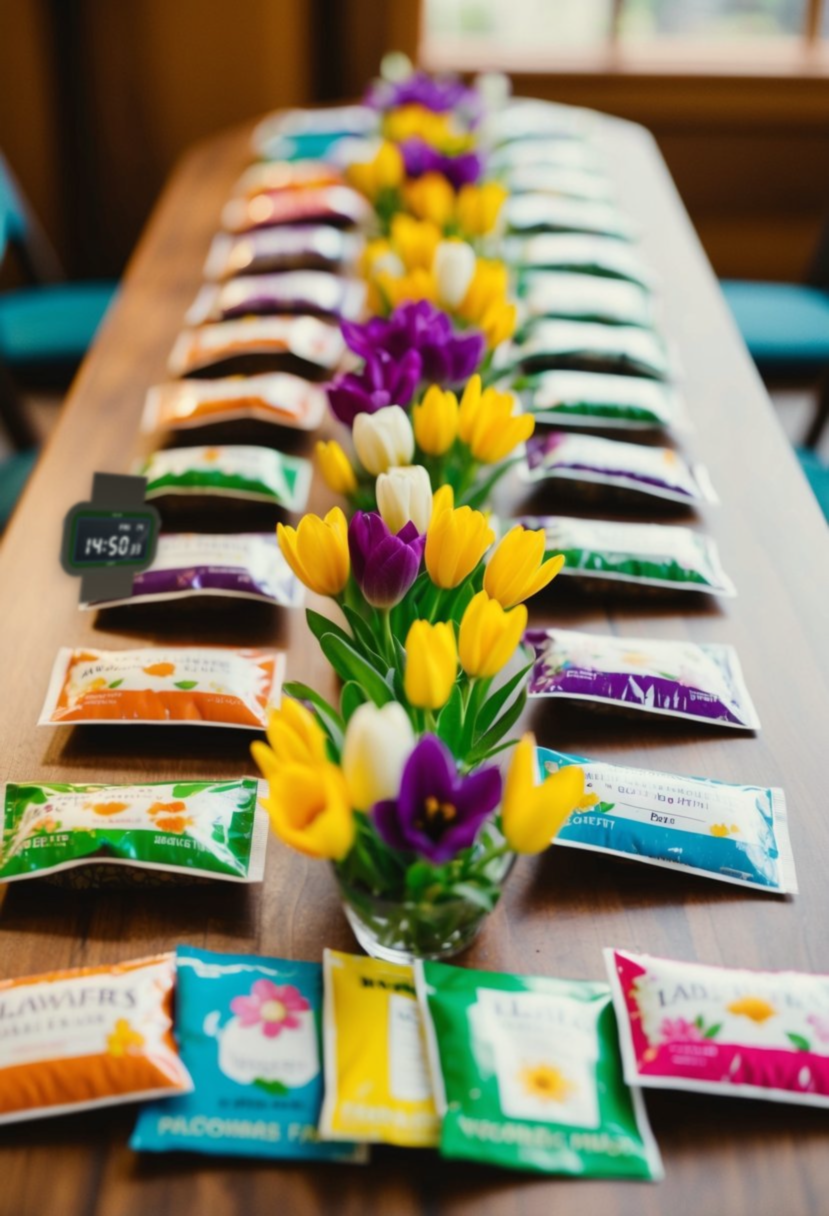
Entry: 14.50
